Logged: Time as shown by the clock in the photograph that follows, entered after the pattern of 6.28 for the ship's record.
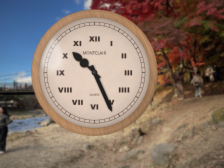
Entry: 10.26
